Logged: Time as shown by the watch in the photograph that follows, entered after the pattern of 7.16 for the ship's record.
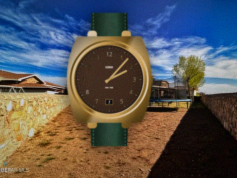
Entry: 2.07
